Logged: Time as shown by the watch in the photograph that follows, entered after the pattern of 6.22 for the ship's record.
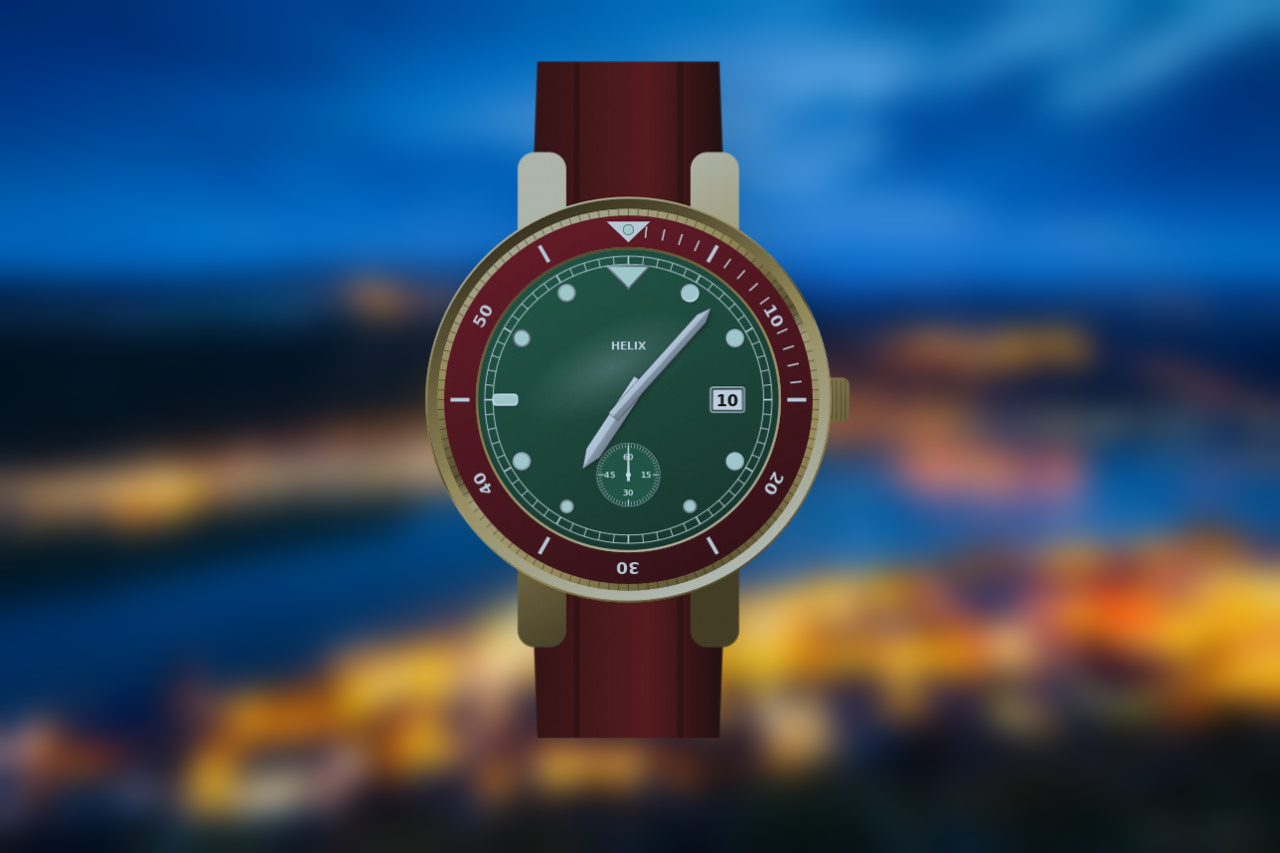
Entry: 7.07
